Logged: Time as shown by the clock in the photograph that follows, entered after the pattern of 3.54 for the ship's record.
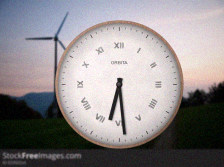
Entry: 6.29
